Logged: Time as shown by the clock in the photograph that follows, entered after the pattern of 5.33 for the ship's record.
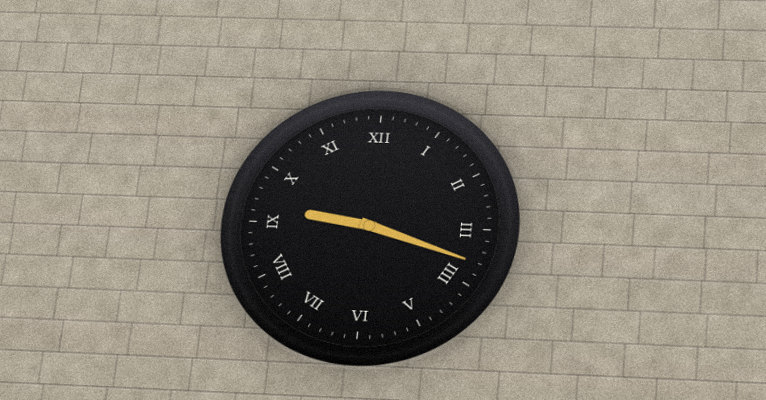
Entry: 9.18
